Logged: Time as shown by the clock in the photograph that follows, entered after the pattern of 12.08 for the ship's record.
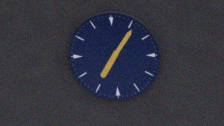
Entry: 7.06
